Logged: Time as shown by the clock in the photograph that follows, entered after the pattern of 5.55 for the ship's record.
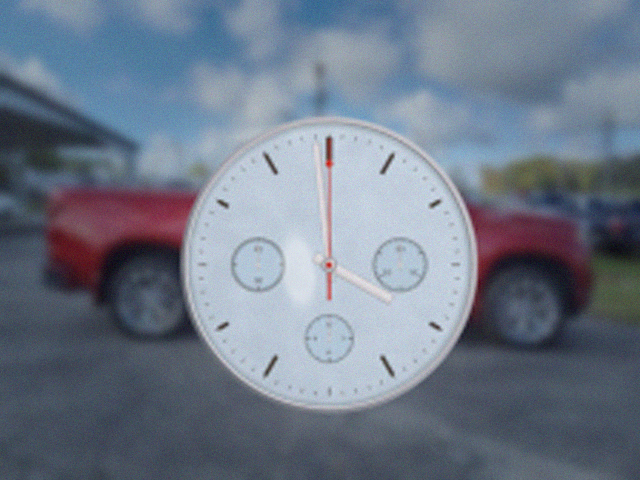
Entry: 3.59
